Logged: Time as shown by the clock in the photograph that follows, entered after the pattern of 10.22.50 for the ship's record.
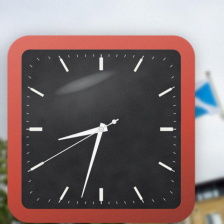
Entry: 8.32.40
